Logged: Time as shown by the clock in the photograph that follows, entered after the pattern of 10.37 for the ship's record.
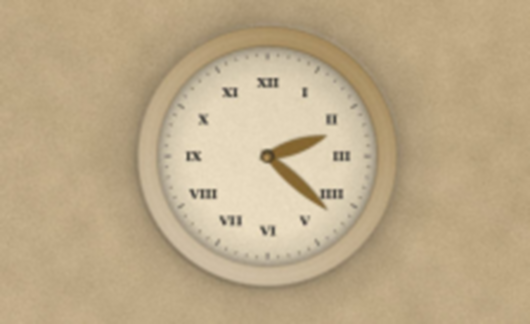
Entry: 2.22
